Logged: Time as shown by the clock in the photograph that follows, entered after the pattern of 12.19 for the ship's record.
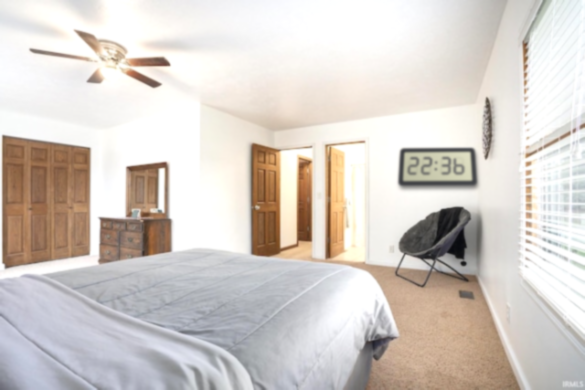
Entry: 22.36
